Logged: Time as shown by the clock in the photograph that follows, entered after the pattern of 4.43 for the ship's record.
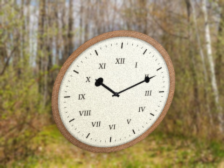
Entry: 10.11
